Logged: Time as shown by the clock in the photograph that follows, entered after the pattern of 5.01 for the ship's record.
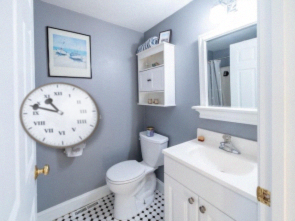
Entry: 10.48
